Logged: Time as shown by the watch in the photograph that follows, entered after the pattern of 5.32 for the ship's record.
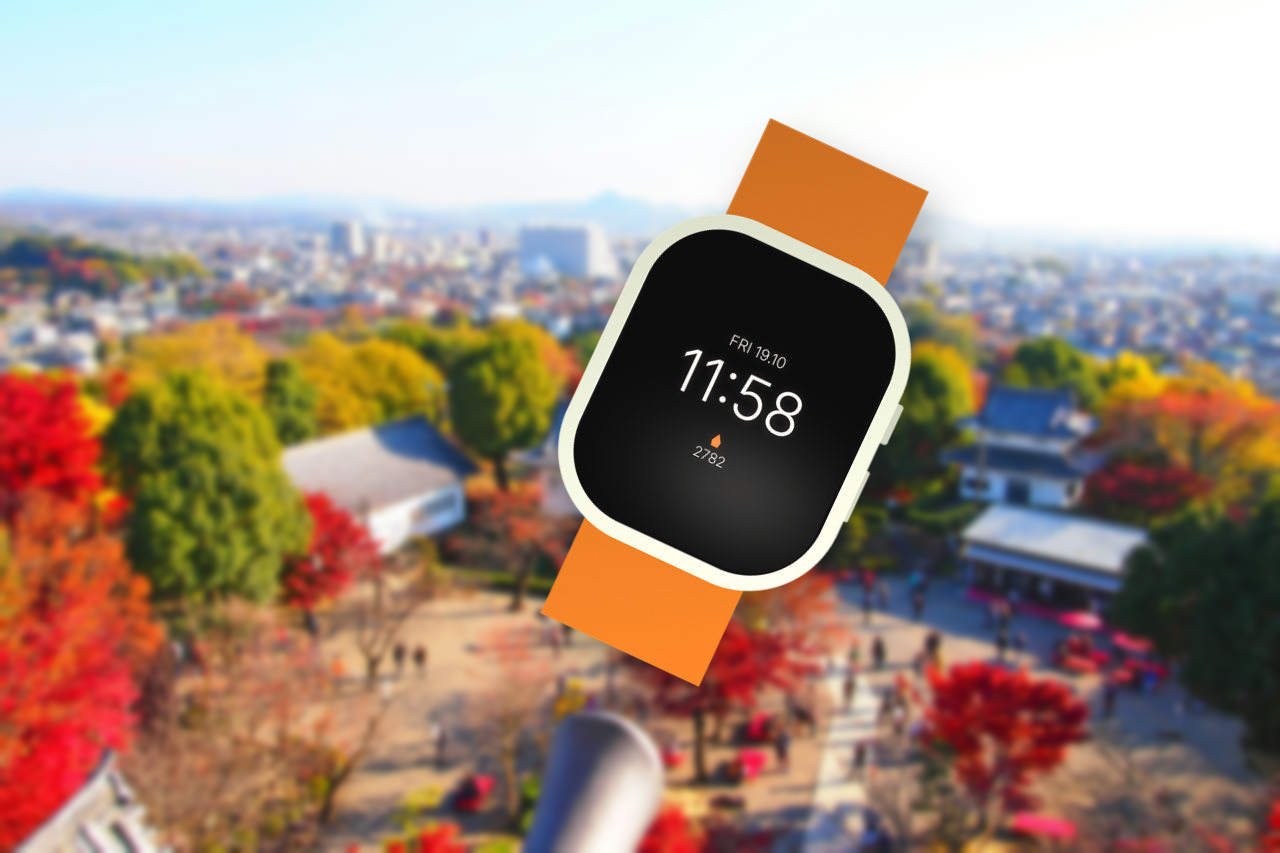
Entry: 11.58
